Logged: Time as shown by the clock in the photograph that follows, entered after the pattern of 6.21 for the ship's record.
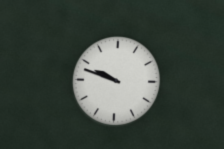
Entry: 9.48
